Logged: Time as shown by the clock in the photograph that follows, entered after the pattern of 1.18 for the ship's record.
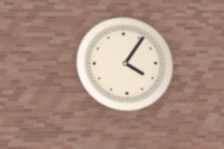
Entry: 4.06
